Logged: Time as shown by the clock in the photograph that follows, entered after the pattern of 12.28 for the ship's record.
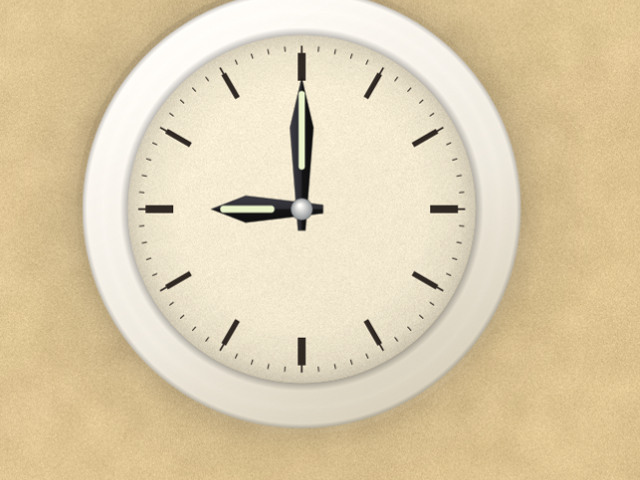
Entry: 9.00
